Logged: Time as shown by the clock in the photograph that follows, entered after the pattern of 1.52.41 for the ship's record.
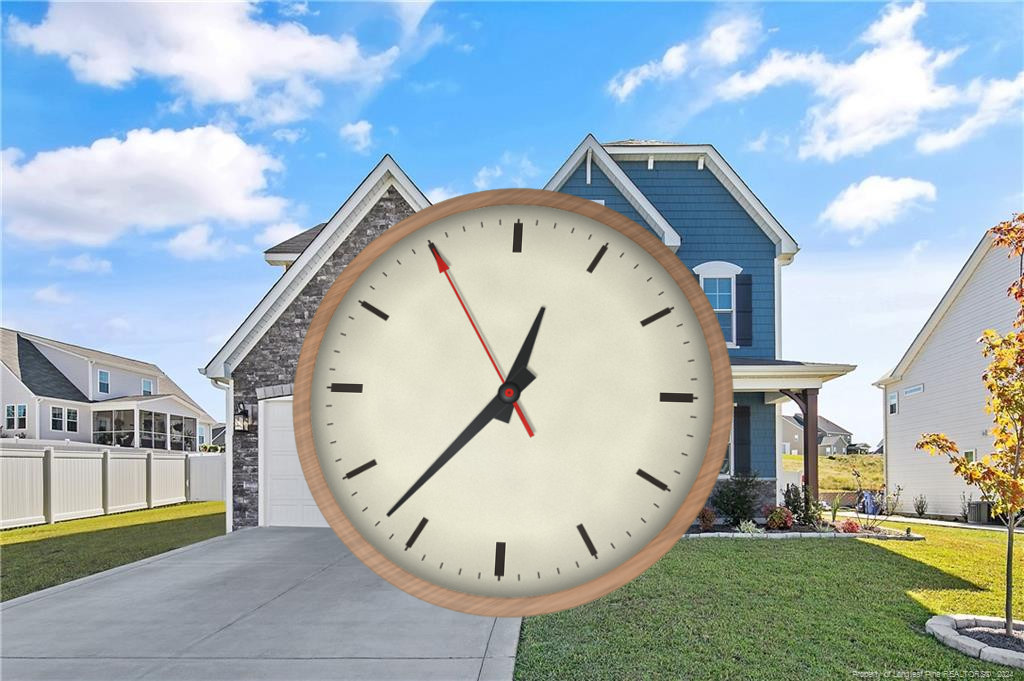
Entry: 12.36.55
